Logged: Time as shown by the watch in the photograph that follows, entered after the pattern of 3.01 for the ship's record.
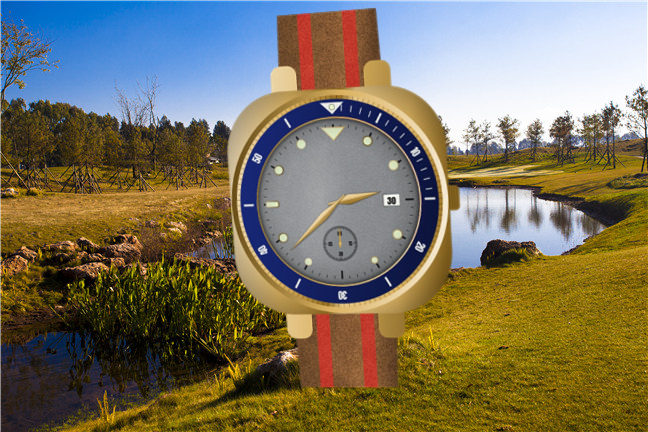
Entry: 2.38
